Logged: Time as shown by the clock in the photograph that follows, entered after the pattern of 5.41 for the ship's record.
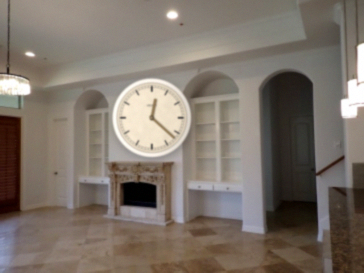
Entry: 12.22
